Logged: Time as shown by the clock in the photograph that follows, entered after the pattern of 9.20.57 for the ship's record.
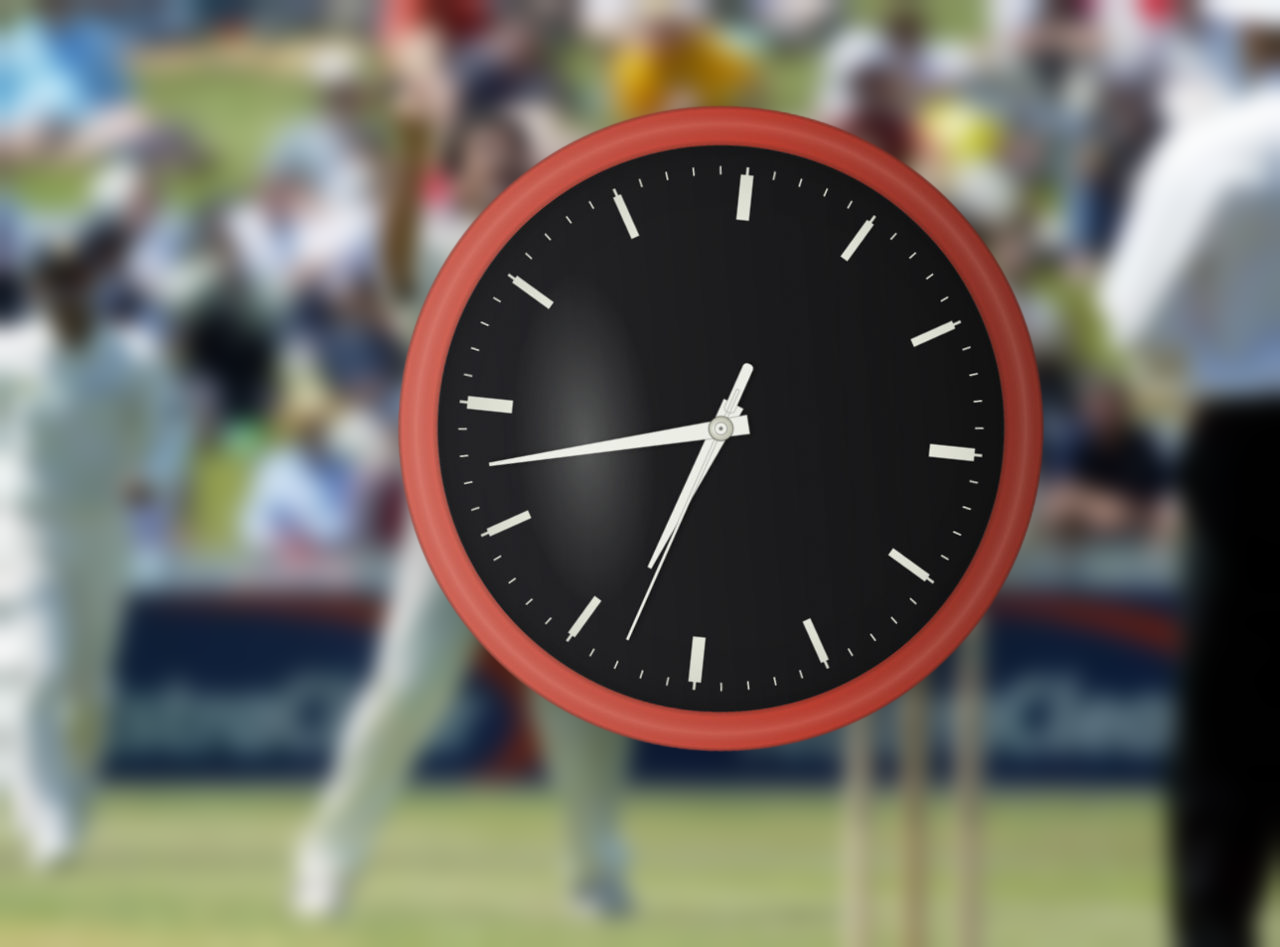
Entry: 6.42.33
